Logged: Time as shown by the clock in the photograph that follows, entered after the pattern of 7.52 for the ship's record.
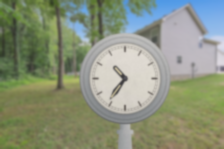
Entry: 10.36
